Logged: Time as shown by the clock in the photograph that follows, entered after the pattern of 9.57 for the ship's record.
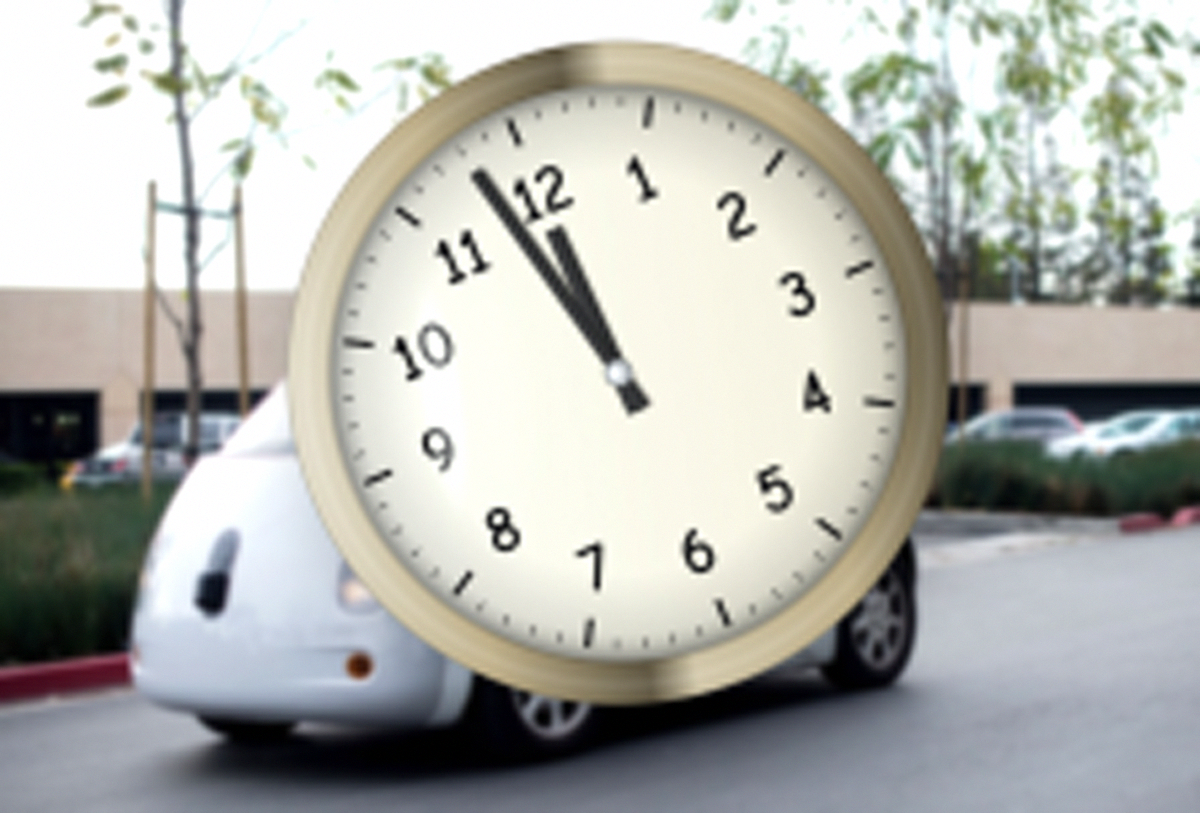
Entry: 11.58
